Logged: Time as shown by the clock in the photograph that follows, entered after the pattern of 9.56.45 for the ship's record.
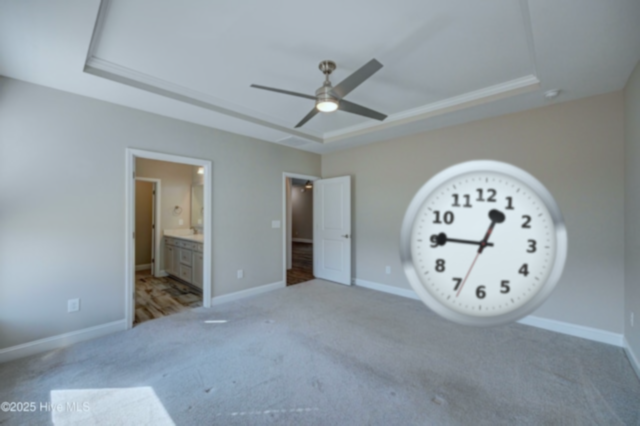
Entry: 12.45.34
